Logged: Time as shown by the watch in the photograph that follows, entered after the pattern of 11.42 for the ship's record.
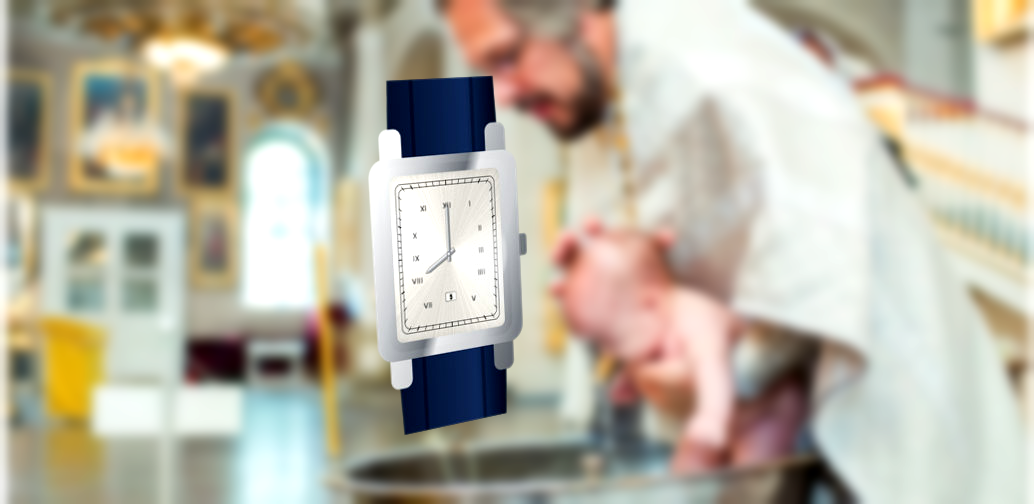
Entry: 8.00
